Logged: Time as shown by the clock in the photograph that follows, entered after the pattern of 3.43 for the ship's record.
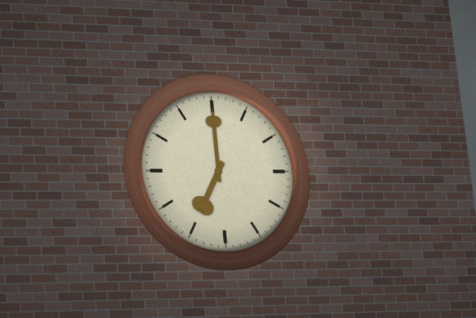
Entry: 7.00
